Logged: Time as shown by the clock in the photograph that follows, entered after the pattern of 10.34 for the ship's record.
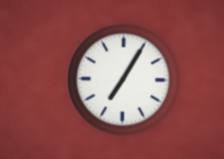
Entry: 7.05
